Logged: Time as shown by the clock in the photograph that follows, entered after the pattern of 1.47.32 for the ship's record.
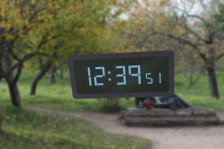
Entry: 12.39.51
